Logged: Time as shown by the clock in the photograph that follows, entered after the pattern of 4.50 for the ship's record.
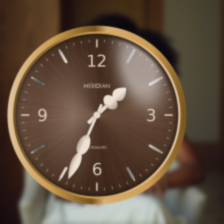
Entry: 1.34
